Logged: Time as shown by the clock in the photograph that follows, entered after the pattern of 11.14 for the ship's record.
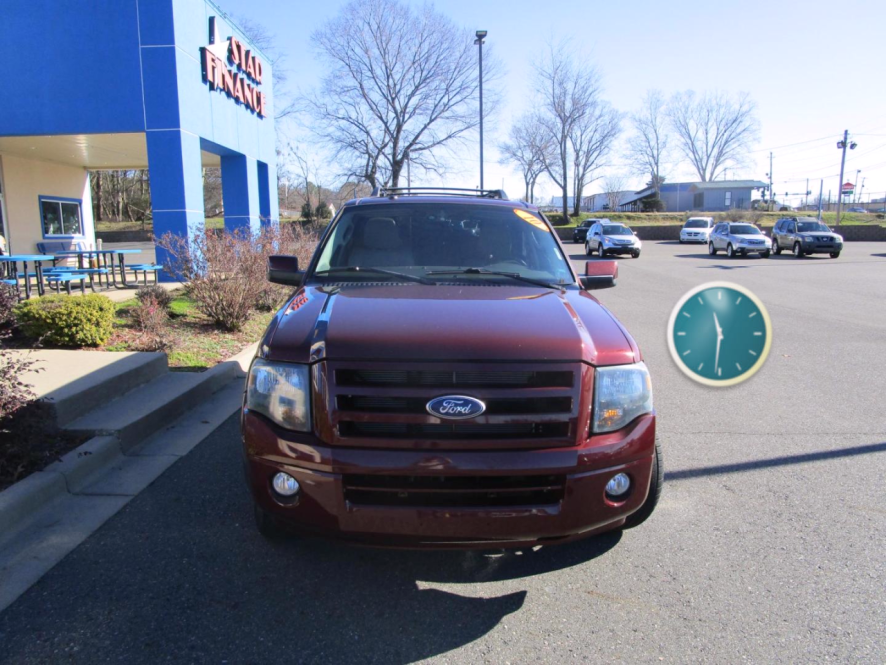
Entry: 11.31
